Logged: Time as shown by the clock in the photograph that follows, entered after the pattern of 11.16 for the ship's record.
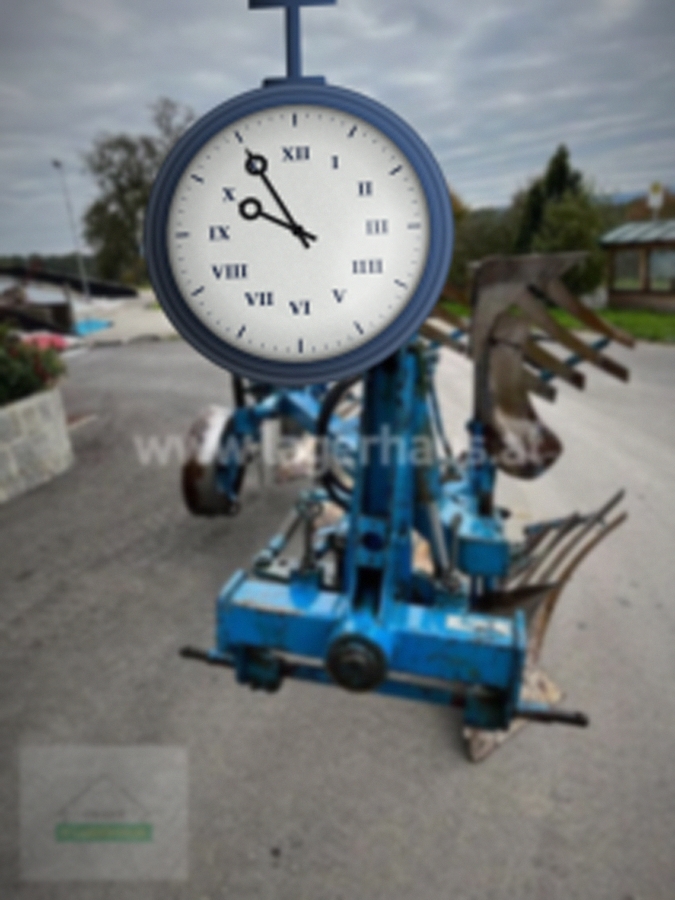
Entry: 9.55
